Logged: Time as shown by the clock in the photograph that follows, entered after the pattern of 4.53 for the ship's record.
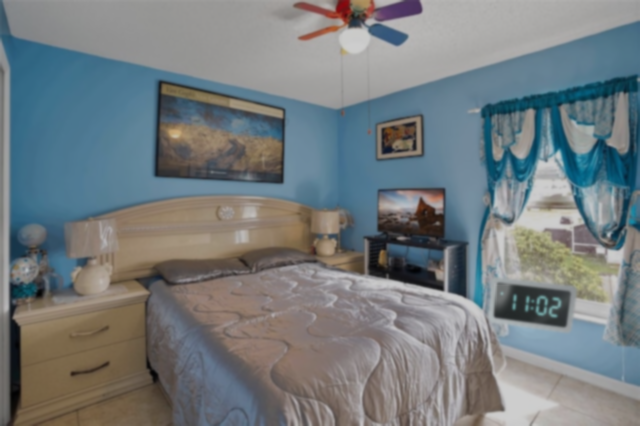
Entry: 11.02
